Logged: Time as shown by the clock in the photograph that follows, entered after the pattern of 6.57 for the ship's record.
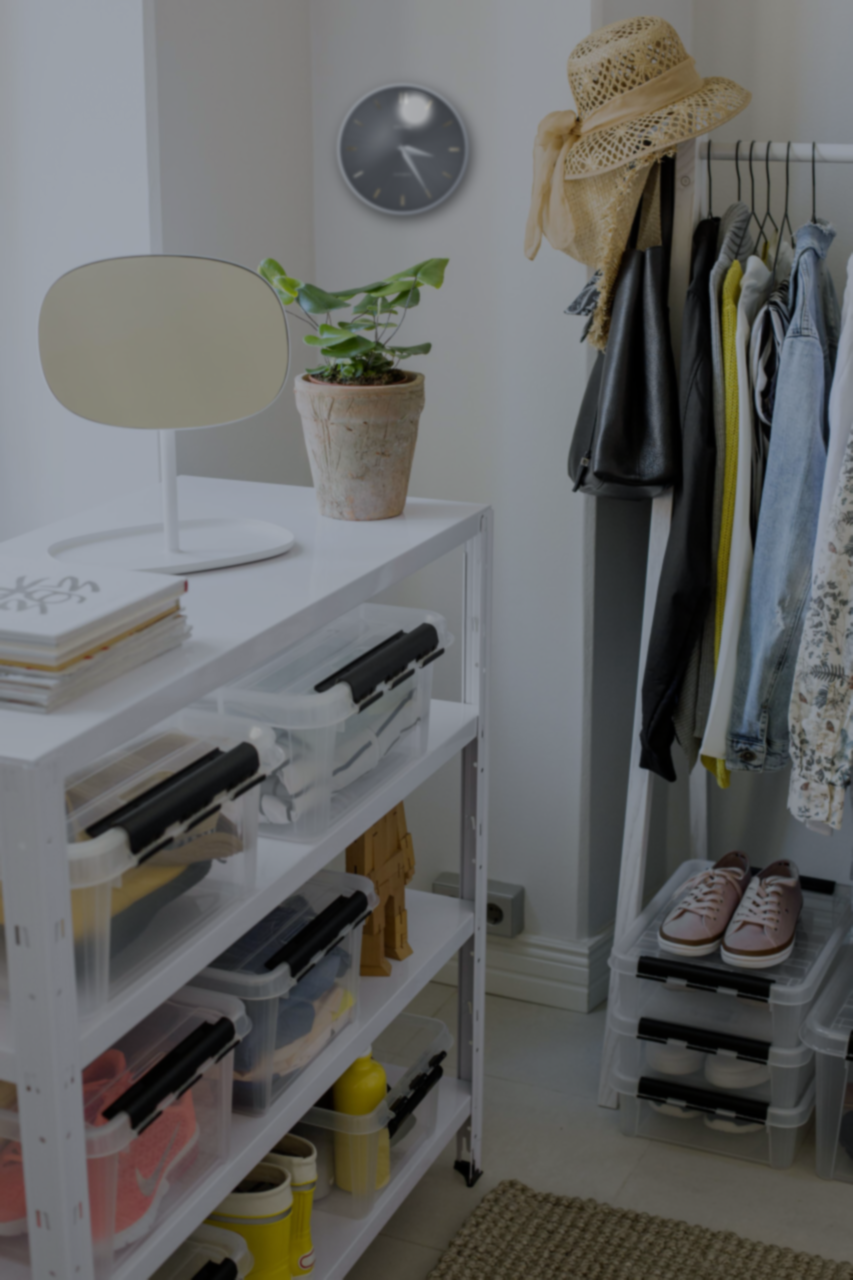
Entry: 3.25
